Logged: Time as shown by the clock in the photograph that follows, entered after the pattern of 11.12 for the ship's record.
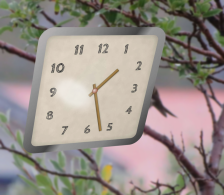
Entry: 1.27
